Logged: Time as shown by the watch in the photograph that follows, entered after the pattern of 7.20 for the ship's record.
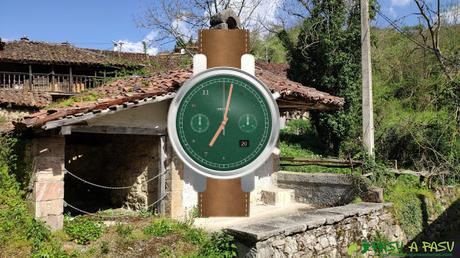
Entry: 7.02
